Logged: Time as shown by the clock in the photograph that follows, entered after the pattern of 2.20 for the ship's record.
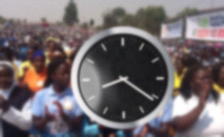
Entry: 8.21
